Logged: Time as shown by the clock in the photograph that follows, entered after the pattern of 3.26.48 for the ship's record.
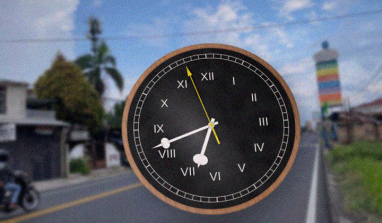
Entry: 6.41.57
